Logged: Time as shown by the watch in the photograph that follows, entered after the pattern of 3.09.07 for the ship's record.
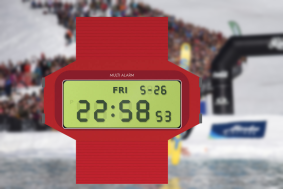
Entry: 22.58.53
